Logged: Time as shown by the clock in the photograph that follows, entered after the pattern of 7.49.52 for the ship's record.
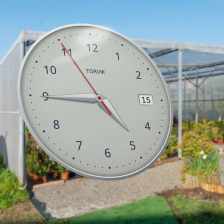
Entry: 4.44.55
